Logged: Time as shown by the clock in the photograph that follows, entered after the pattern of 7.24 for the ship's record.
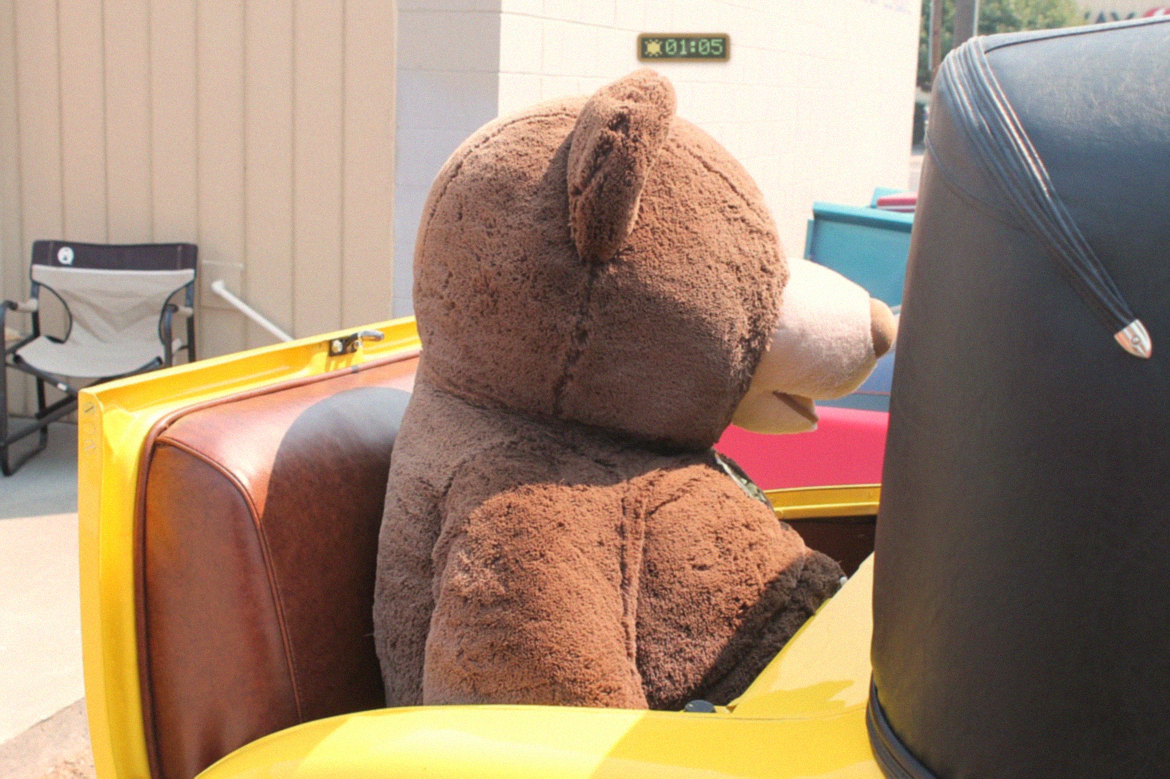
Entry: 1.05
